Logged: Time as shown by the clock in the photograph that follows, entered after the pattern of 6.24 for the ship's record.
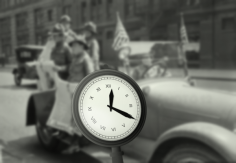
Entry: 12.20
